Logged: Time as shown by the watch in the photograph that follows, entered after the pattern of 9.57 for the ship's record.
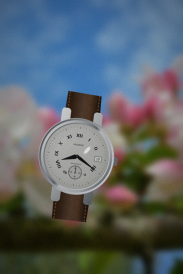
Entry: 8.20
